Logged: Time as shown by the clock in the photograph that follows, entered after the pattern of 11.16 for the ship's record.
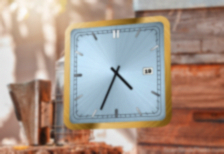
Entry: 4.34
